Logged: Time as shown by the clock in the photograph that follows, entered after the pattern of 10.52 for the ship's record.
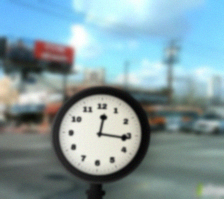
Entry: 12.16
